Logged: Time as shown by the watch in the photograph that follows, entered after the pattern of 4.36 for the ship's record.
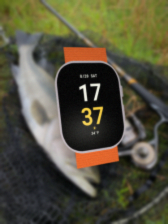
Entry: 17.37
